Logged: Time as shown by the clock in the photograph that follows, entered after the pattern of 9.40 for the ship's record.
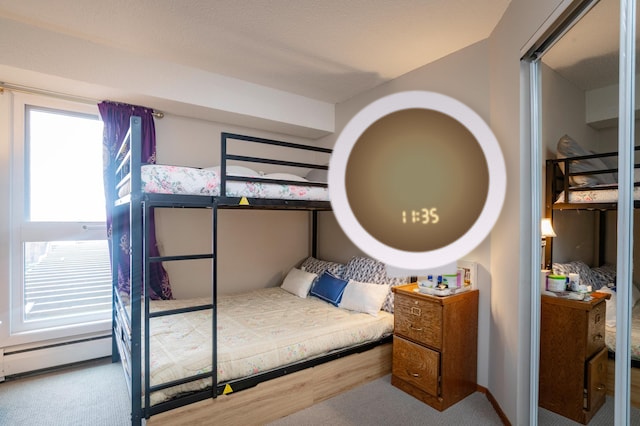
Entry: 11.35
